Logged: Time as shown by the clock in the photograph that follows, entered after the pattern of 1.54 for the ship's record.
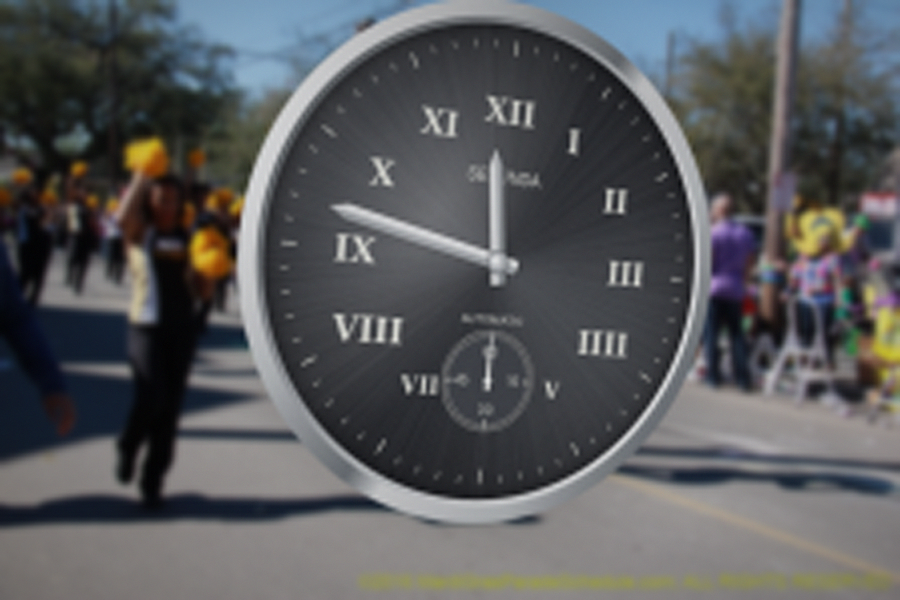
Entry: 11.47
